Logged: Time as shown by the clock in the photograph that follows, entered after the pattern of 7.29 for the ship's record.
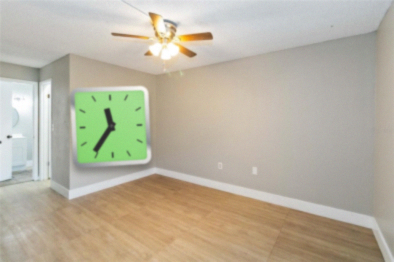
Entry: 11.36
